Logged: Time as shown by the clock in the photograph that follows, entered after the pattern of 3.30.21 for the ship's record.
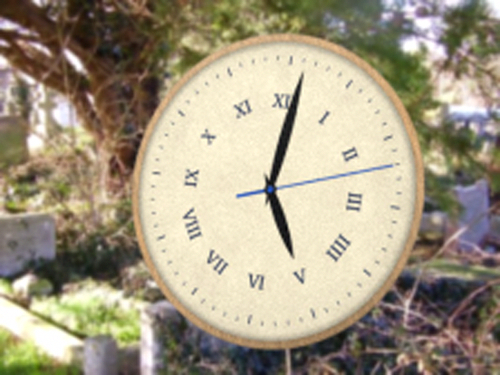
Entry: 5.01.12
